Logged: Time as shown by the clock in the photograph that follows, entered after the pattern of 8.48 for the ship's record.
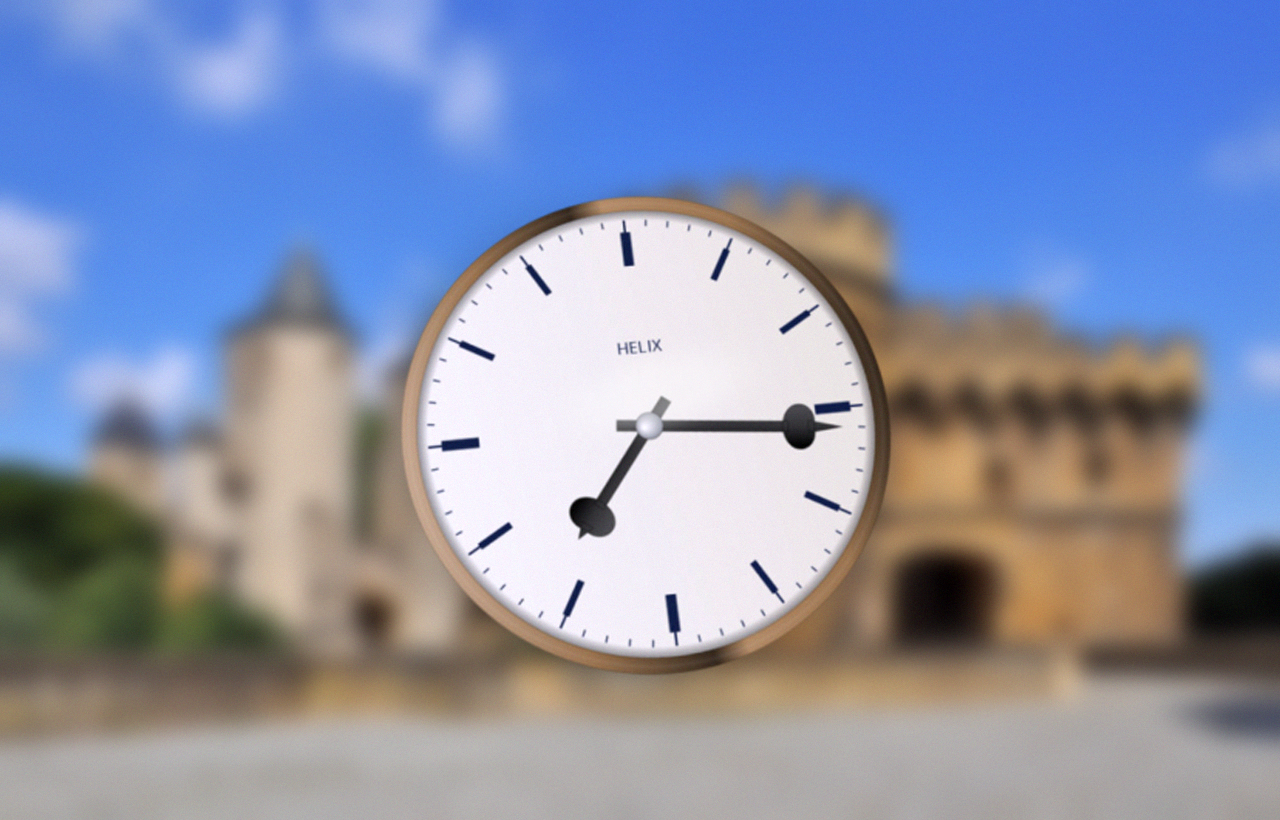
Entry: 7.16
